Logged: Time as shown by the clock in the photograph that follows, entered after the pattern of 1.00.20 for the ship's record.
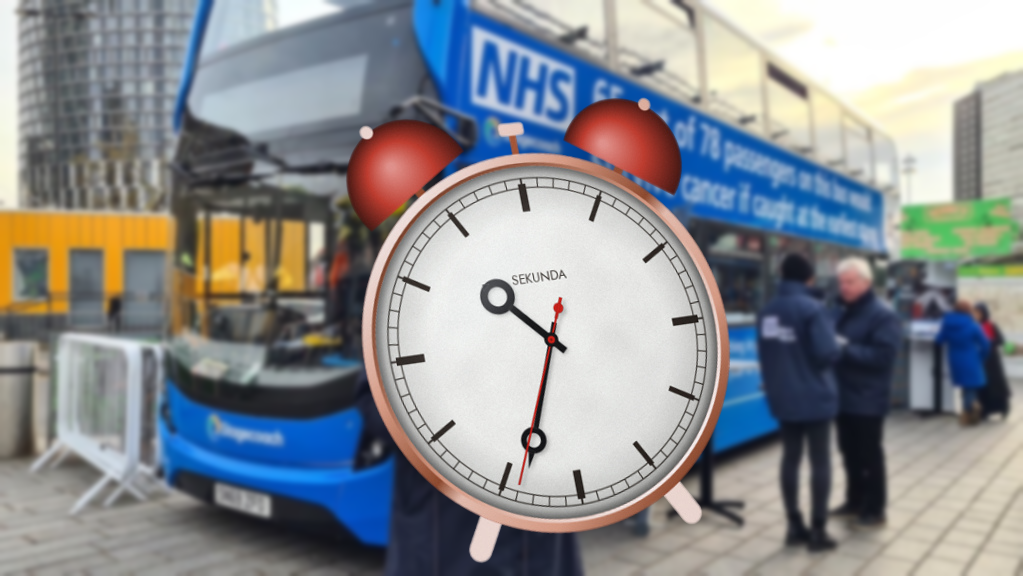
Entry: 10.33.34
